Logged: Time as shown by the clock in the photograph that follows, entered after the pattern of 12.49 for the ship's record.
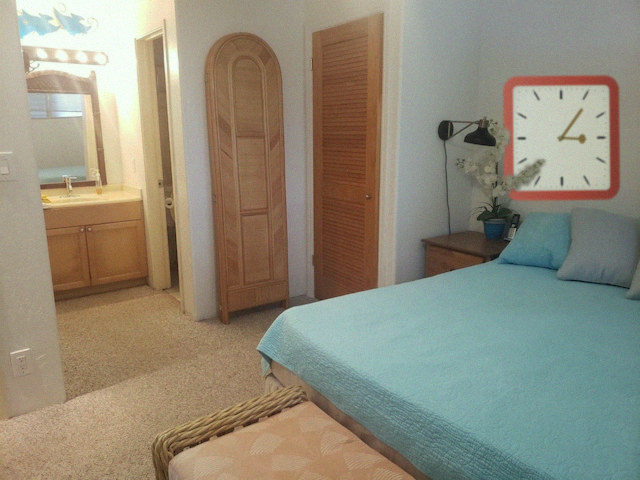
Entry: 3.06
